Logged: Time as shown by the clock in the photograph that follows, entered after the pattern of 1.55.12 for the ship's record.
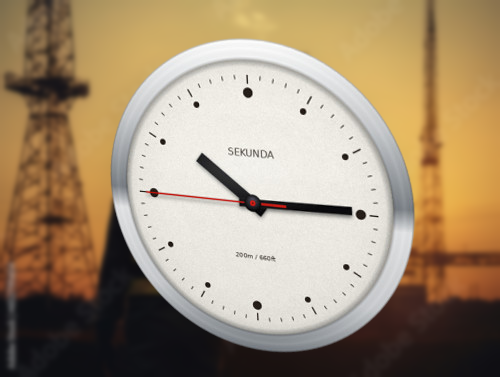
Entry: 10.14.45
